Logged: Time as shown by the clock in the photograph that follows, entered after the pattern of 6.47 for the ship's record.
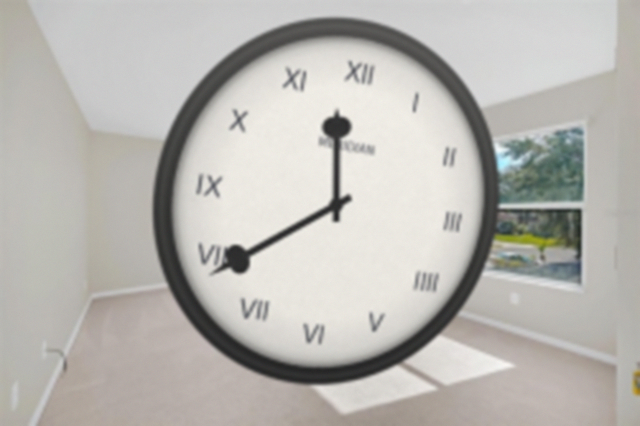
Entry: 11.39
